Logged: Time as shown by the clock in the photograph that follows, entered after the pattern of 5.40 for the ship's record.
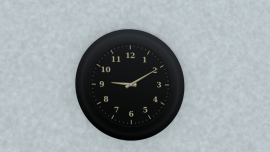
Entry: 9.10
